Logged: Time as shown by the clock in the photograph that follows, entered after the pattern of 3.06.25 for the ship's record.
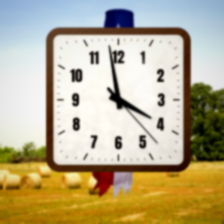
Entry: 3.58.23
